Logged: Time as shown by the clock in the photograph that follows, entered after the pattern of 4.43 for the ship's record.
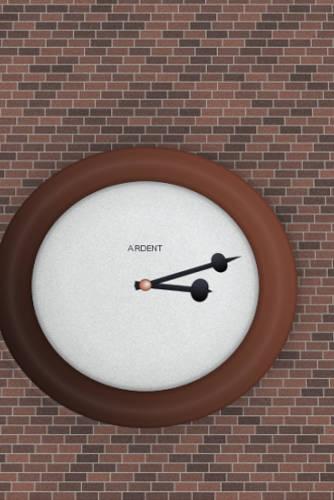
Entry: 3.12
